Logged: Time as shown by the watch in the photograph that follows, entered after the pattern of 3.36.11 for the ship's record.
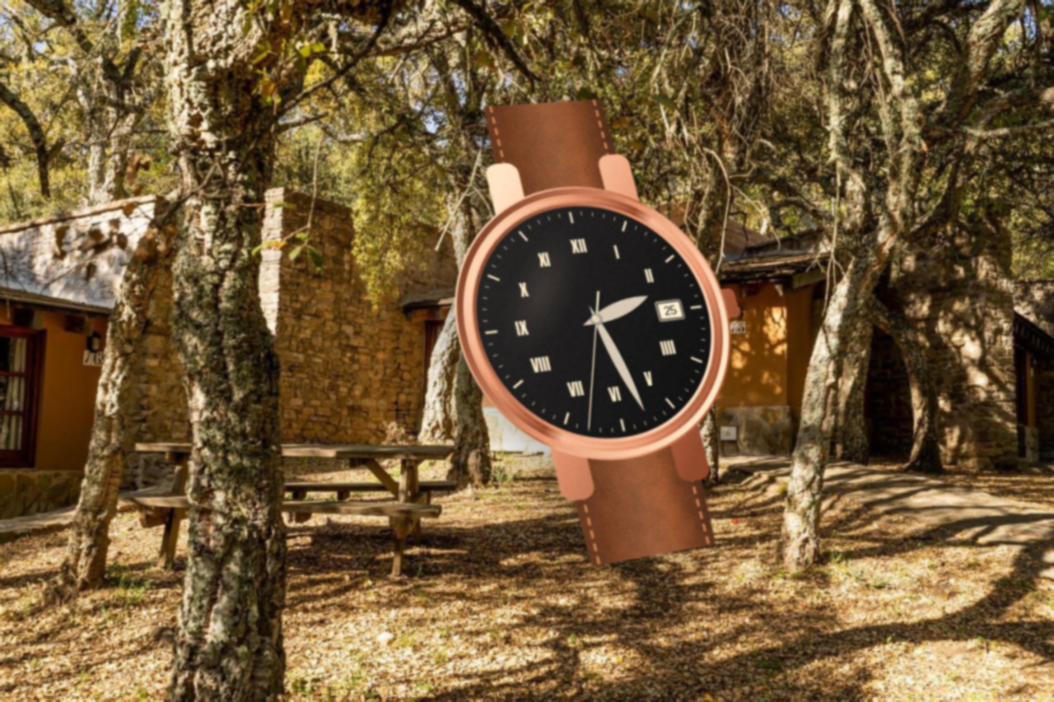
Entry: 2.27.33
